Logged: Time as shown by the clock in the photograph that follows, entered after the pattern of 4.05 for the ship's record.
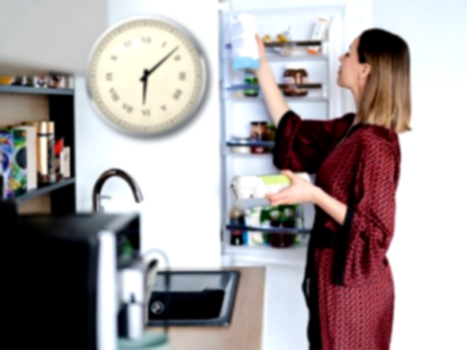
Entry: 6.08
